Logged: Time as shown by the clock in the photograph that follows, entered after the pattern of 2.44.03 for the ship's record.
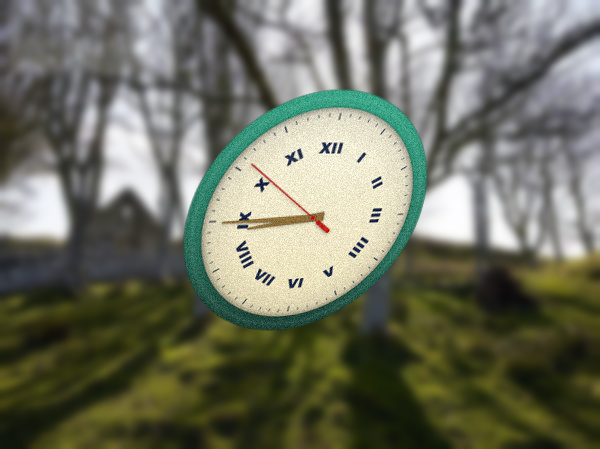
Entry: 8.44.51
